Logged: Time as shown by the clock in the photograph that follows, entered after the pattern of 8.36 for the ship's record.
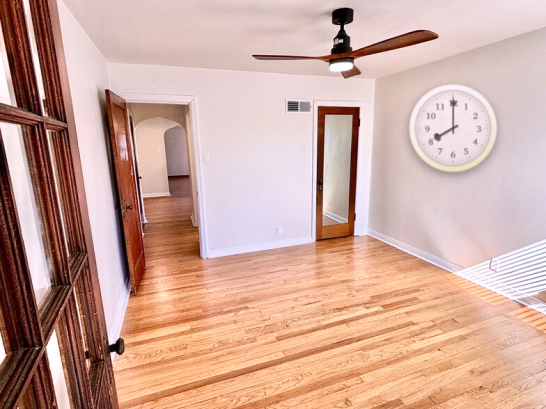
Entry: 8.00
